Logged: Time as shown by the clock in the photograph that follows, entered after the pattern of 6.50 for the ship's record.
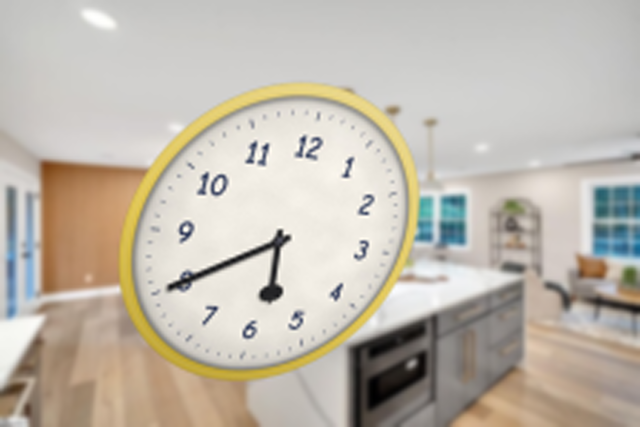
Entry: 5.40
